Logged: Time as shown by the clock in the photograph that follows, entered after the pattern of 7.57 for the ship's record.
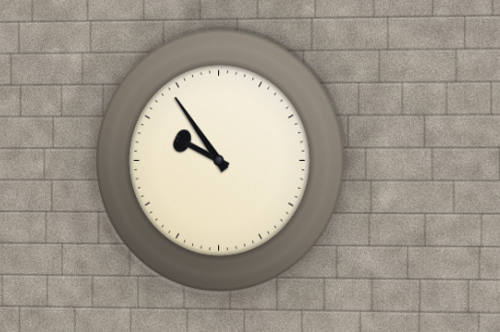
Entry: 9.54
